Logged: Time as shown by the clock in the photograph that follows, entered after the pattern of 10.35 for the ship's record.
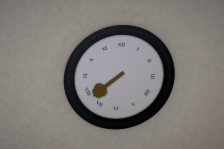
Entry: 7.38
